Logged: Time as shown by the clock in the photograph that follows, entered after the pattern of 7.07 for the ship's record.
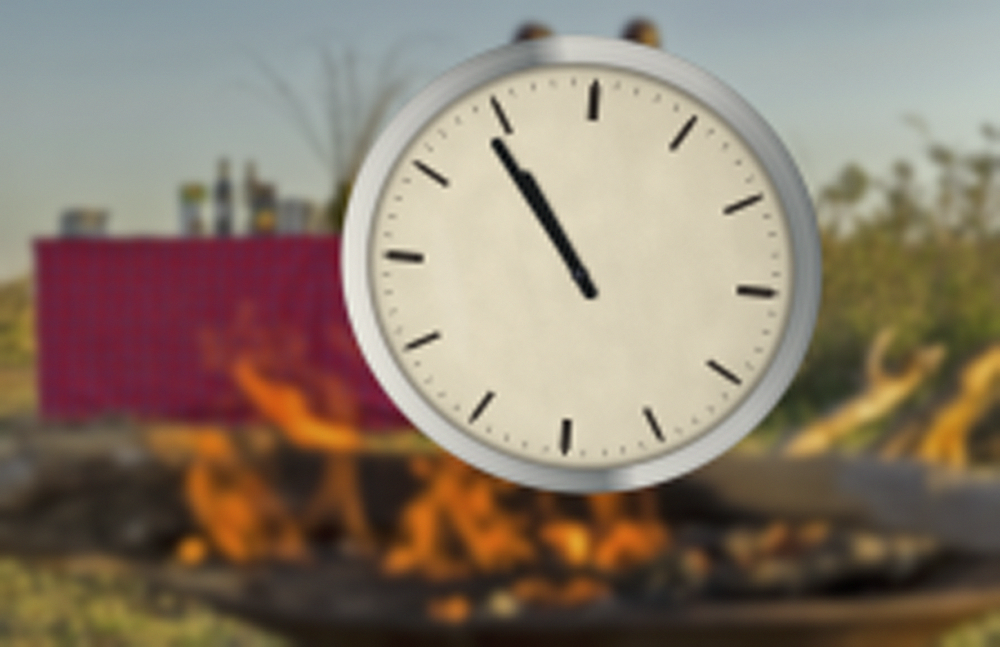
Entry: 10.54
